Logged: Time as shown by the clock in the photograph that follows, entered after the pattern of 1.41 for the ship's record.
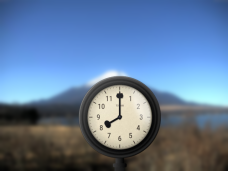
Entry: 8.00
